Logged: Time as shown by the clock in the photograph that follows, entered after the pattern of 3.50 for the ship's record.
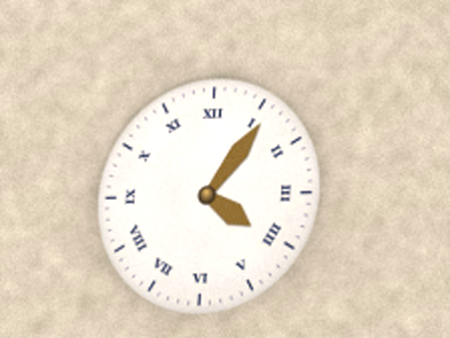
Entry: 4.06
